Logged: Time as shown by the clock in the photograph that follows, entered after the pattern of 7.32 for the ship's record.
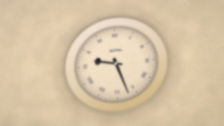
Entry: 9.27
